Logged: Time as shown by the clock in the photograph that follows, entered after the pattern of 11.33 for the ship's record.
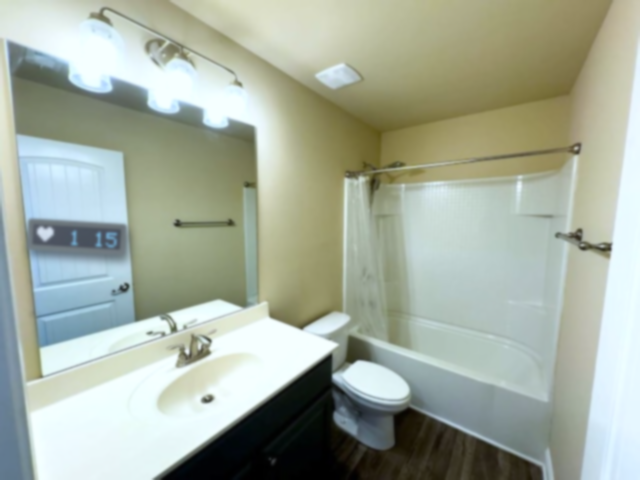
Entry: 1.15
